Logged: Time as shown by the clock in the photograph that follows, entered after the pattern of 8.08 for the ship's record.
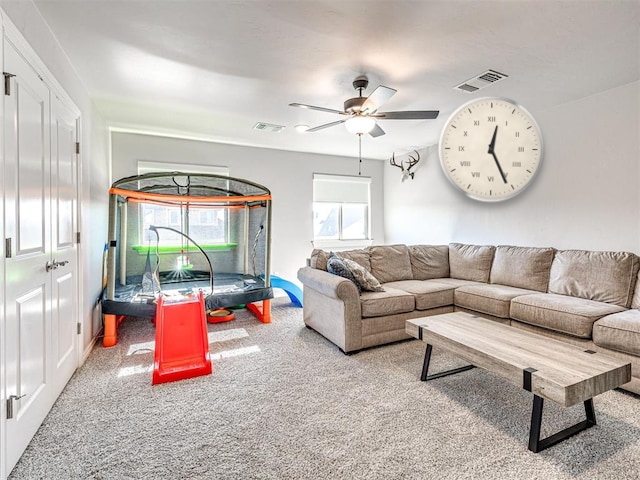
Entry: 12.26
